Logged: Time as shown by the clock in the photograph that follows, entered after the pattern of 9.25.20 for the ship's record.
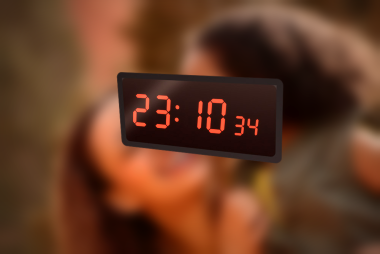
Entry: 23.10.34
